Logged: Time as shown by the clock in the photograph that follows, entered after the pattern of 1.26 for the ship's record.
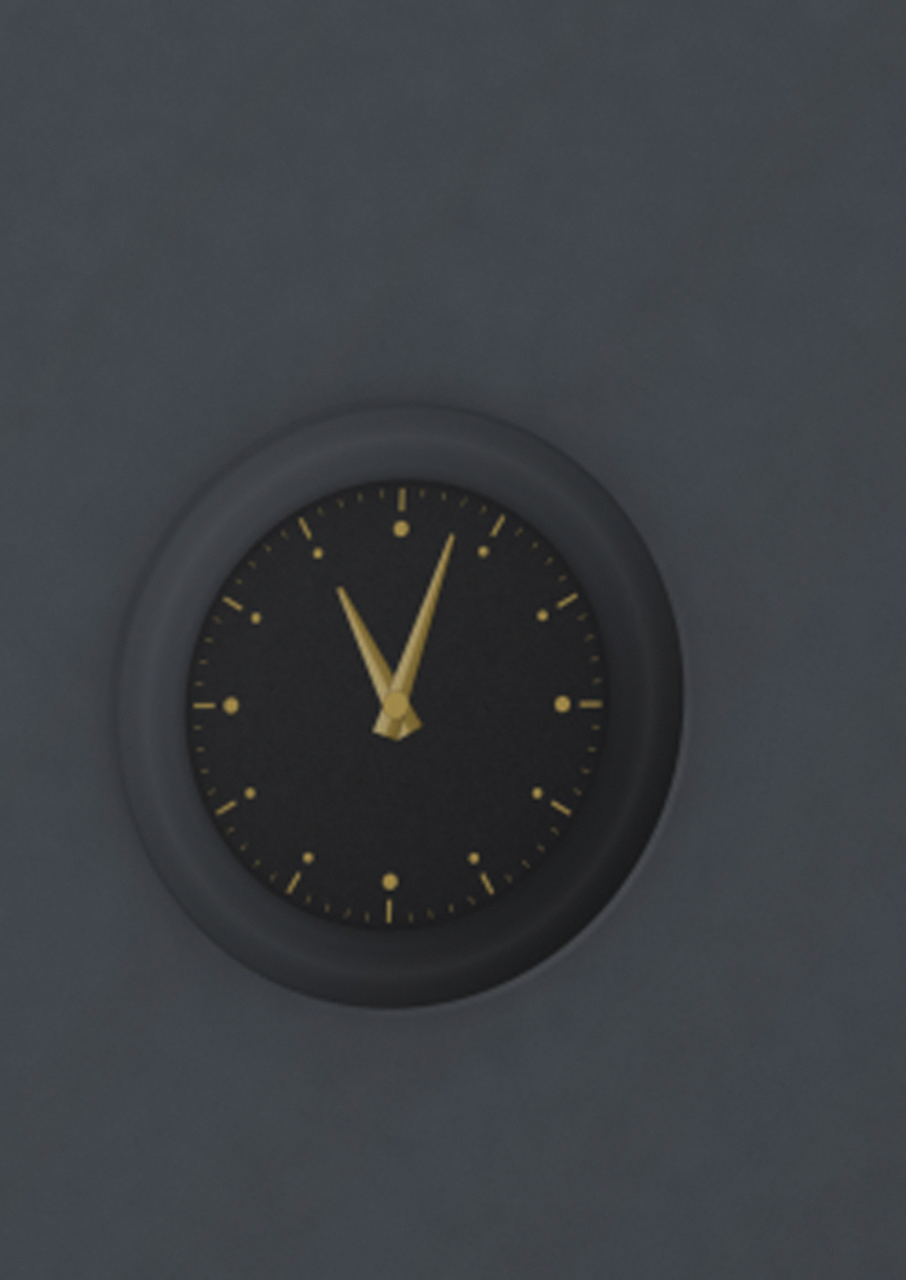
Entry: 11.03
